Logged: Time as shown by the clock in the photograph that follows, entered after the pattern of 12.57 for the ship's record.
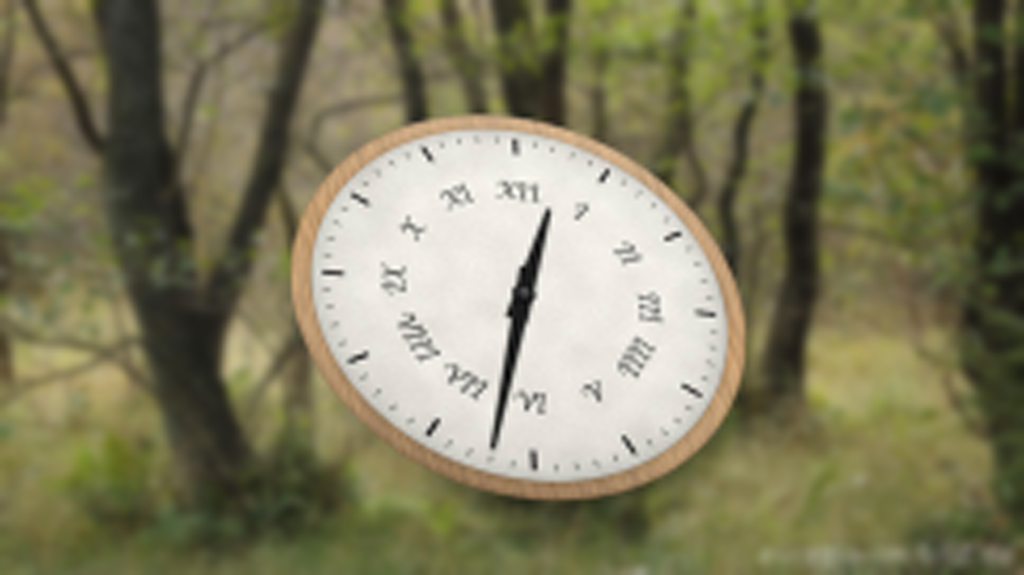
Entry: 12.32
